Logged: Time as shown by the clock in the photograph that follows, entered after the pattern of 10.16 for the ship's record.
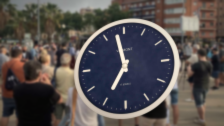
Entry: 6.58
